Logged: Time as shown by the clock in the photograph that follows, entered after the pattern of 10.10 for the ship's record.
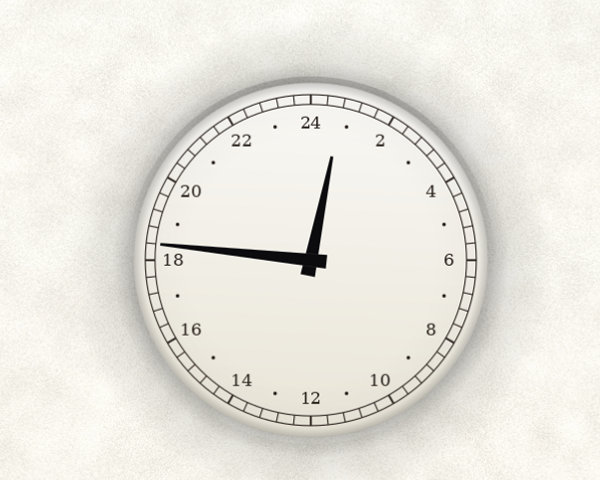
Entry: 0.46
